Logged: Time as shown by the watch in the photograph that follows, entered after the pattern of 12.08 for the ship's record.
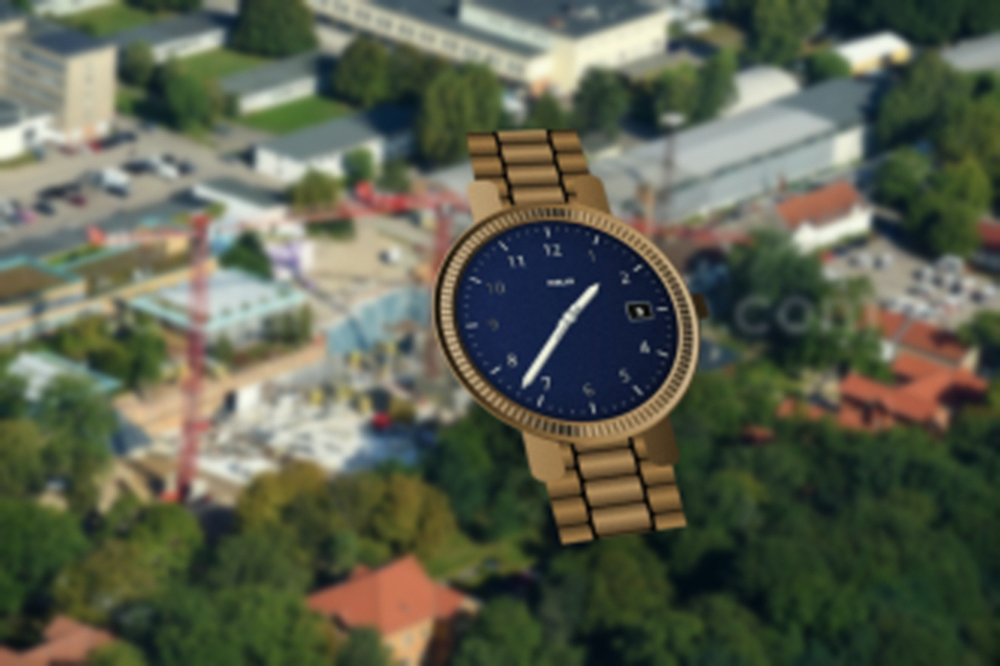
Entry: 1.37
